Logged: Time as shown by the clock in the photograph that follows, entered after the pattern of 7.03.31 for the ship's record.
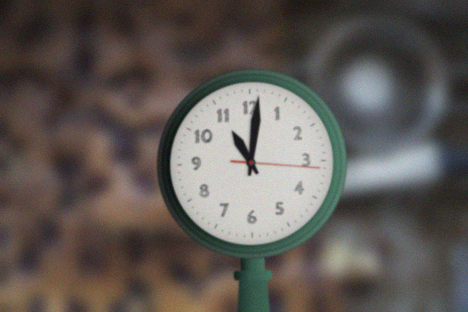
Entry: 11.01.16
